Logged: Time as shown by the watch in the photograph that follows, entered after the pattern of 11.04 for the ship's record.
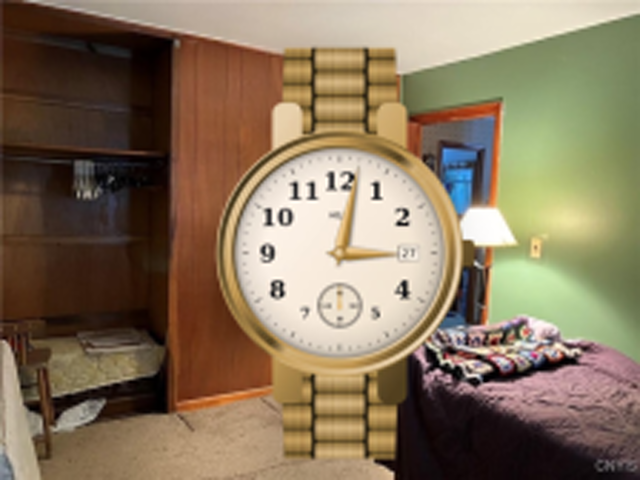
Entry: 3.02
